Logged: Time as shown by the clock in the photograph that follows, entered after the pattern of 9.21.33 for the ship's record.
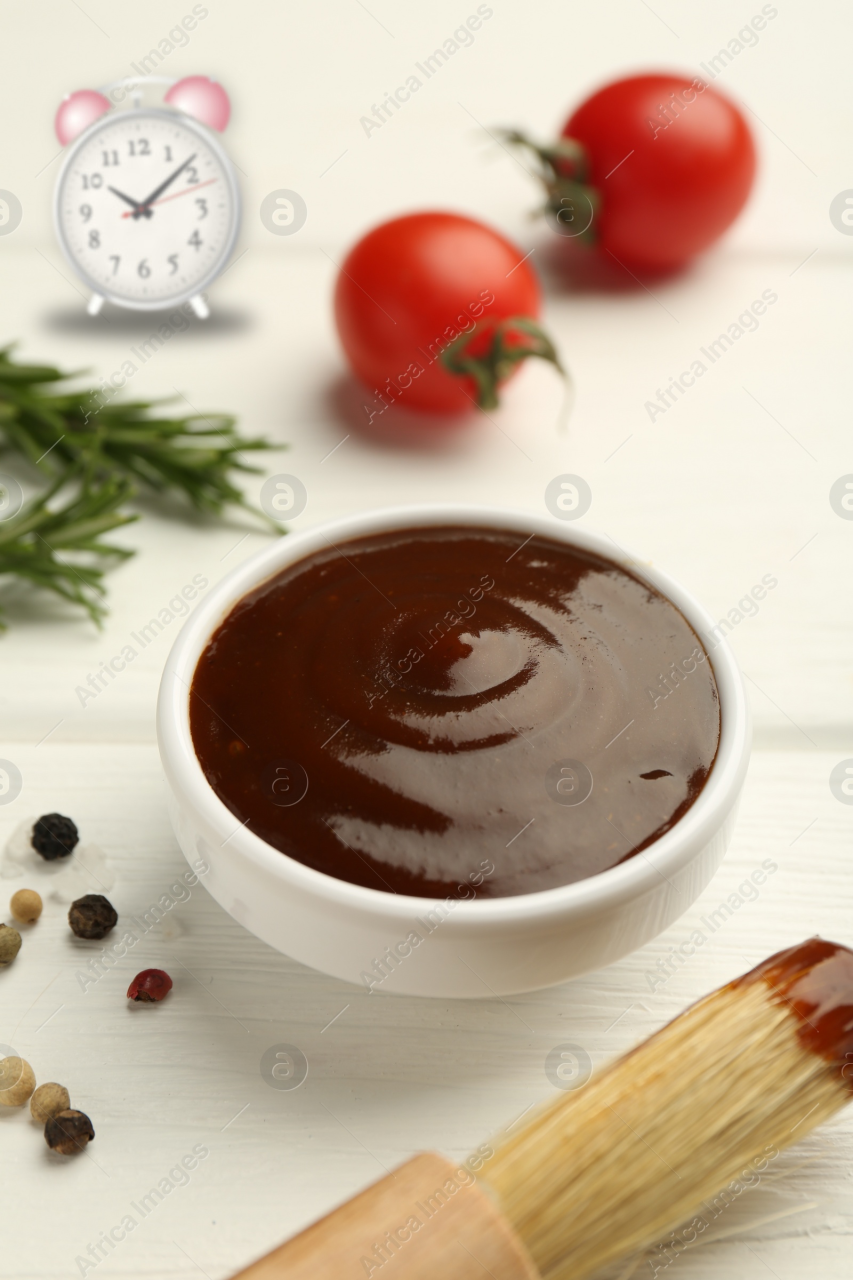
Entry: 10.08.12
